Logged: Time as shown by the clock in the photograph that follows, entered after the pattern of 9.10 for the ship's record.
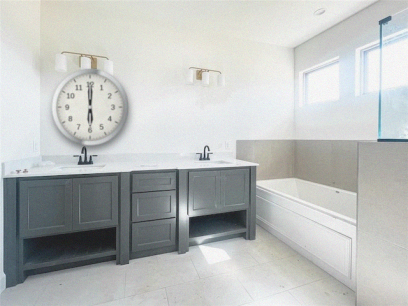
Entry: 6.00
